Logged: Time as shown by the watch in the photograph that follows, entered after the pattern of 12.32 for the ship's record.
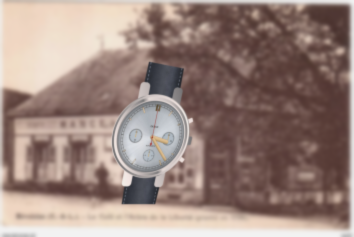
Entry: 3.23
